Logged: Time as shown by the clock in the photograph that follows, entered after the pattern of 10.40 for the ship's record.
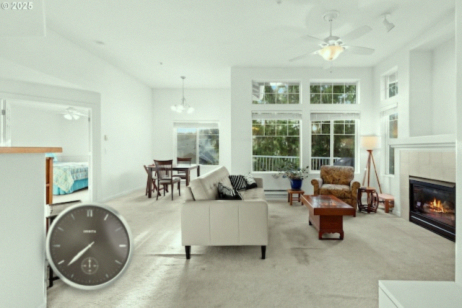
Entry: 7.38
